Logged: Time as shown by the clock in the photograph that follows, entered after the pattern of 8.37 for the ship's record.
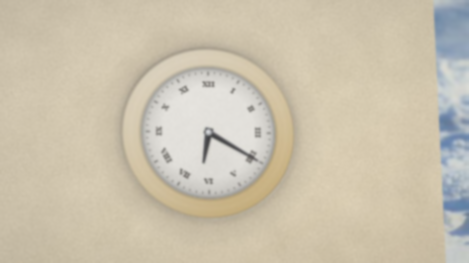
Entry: 6.20
